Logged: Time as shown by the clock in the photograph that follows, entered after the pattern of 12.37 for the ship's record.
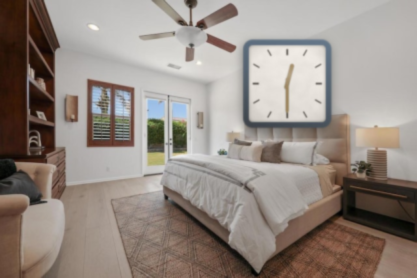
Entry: 12.30
